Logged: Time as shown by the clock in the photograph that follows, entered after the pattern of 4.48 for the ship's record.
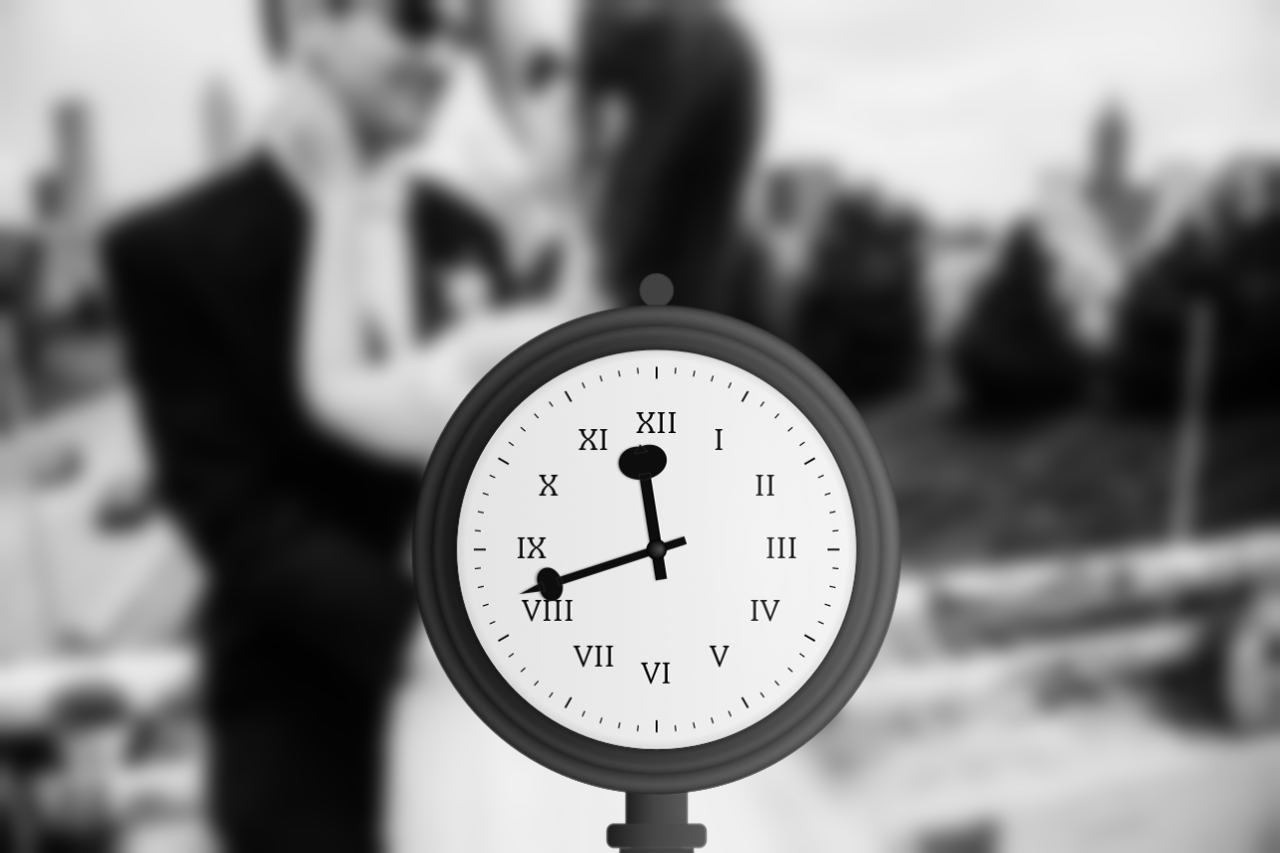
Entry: 11.42
